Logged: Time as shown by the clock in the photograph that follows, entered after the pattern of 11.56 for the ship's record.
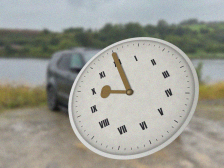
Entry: 10.00
